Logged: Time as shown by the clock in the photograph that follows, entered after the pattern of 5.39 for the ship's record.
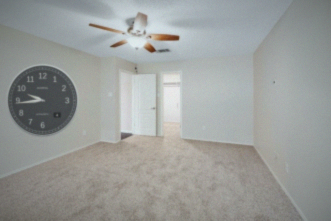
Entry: 9.44
